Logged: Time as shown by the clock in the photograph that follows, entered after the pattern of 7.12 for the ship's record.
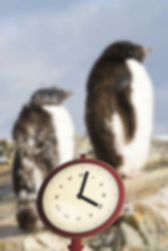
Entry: 4.02
